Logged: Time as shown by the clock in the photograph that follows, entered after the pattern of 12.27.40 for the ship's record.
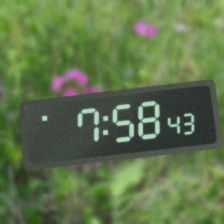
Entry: 7.58.43
